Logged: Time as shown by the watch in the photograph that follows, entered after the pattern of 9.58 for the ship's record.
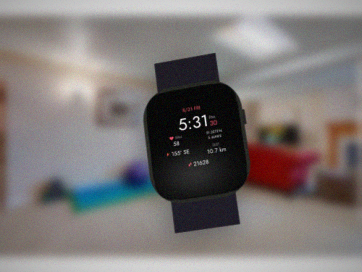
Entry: 5.31
